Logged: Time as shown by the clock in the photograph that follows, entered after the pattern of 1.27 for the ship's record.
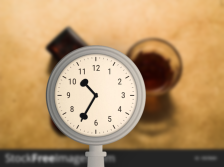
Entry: 10.35
